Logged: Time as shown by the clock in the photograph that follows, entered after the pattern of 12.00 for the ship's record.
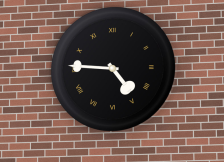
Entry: 4.46
